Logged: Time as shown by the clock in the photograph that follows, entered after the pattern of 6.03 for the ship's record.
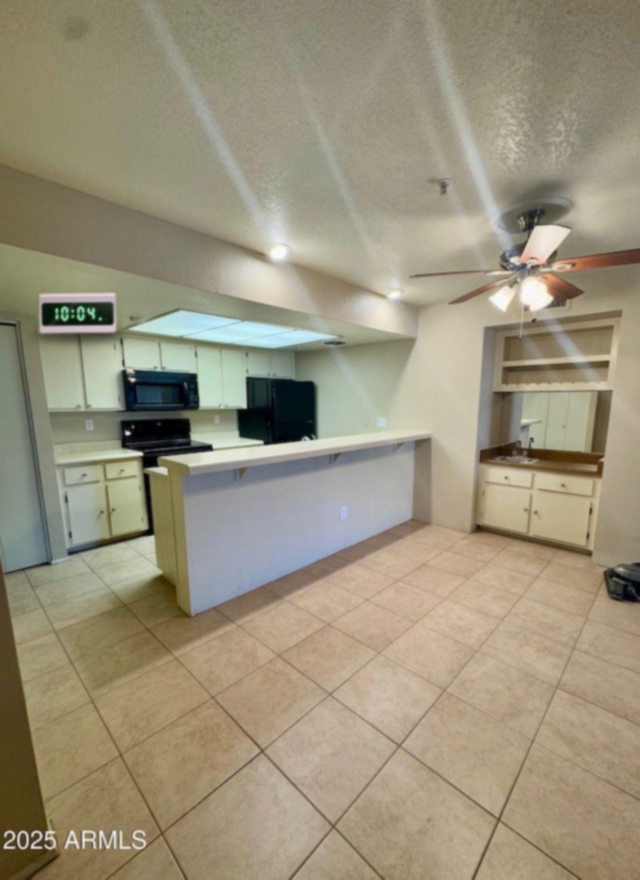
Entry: 10.04
